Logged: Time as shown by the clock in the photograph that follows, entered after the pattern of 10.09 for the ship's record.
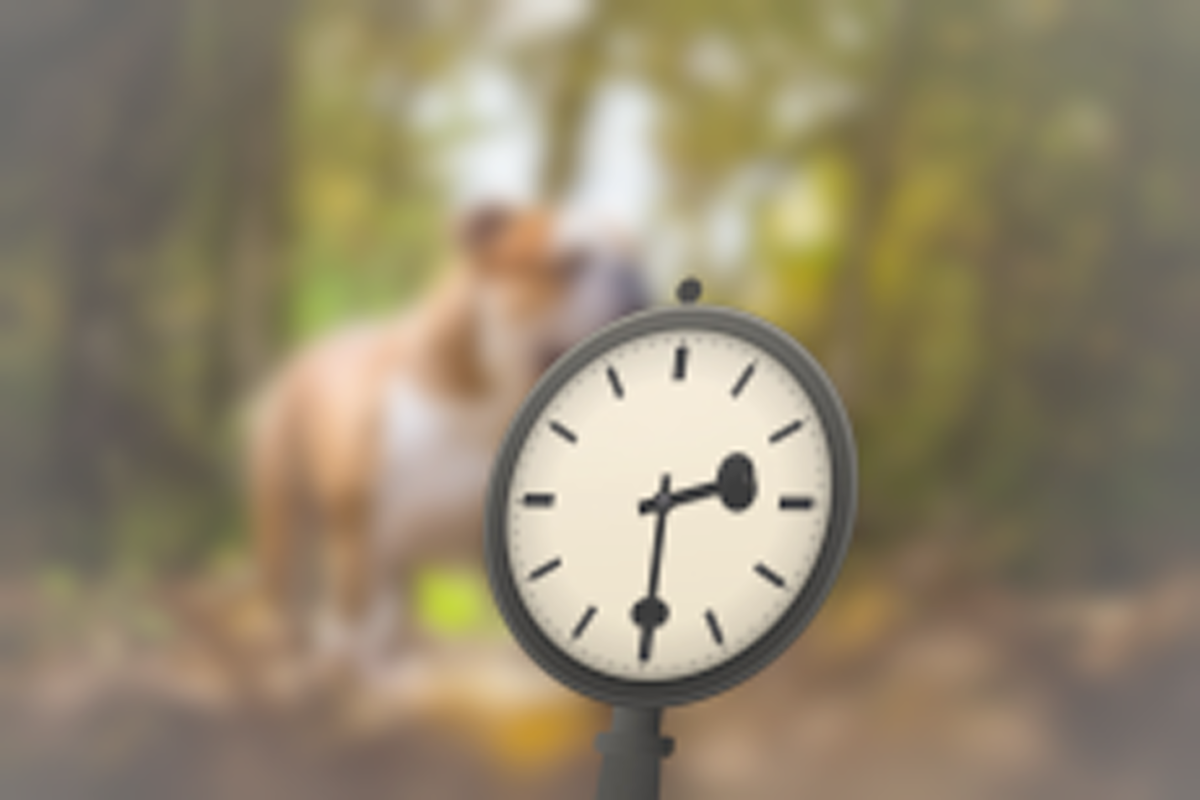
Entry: 2.30
